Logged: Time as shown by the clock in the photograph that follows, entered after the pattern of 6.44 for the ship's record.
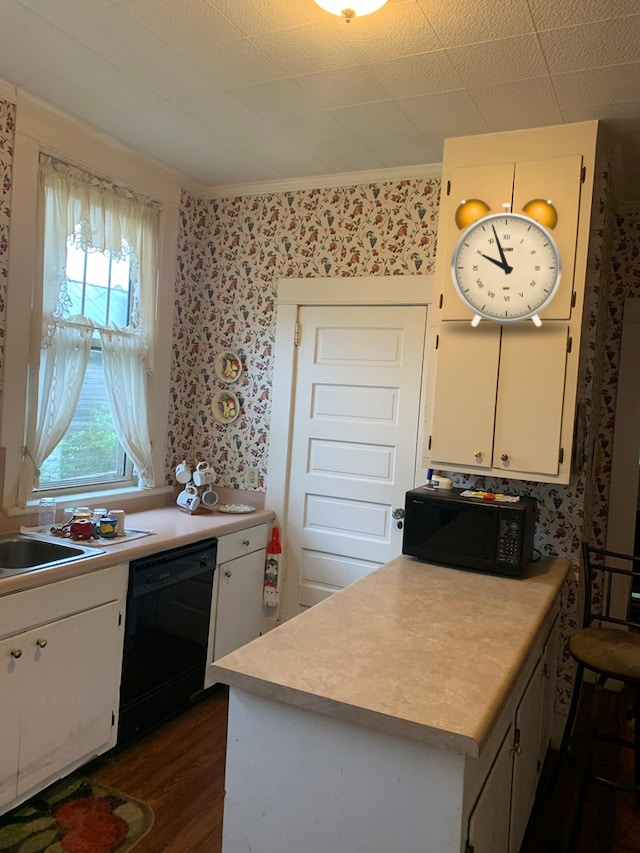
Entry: 9.57
